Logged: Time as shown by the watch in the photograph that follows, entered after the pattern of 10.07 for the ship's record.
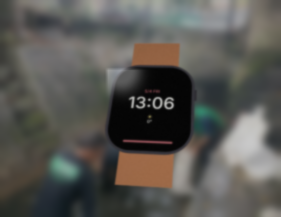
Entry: 13.06
